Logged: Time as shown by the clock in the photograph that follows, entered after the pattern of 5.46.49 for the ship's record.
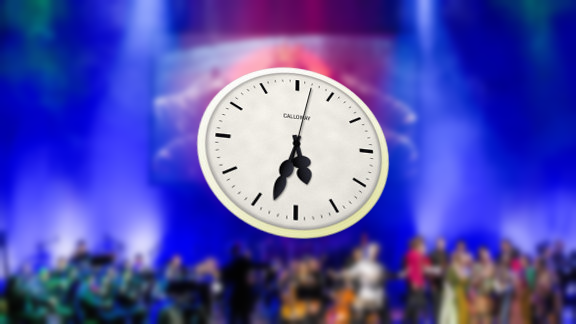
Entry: 5.33.02
